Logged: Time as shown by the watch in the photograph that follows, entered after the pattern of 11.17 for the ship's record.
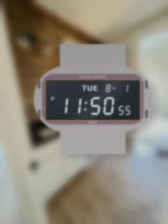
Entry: 11.50
